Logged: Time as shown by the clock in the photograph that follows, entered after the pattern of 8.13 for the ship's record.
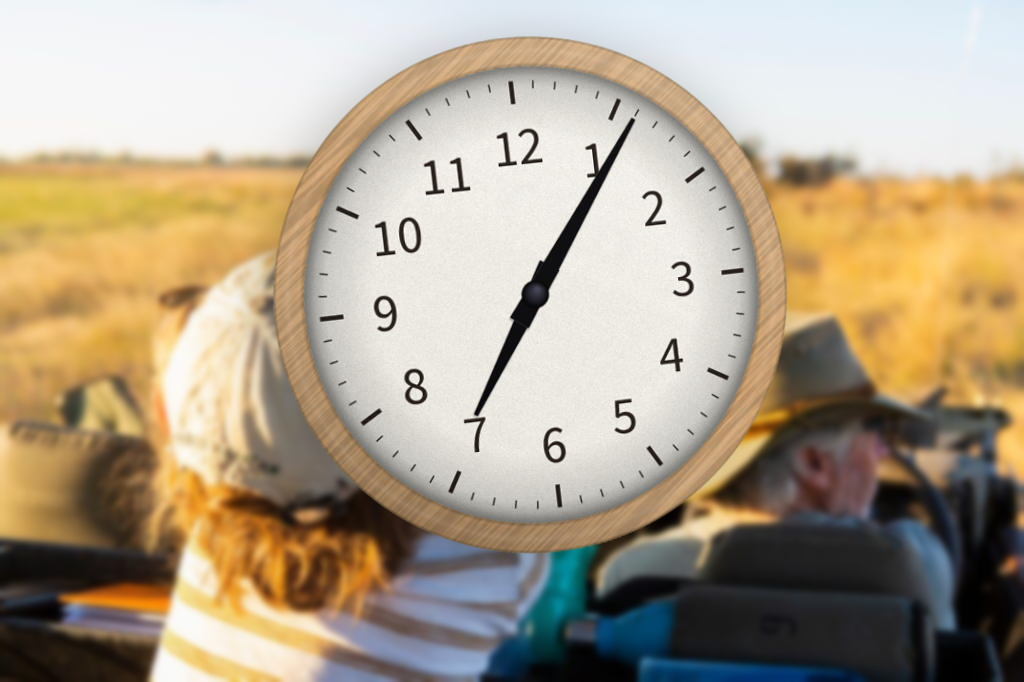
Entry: 7.06
